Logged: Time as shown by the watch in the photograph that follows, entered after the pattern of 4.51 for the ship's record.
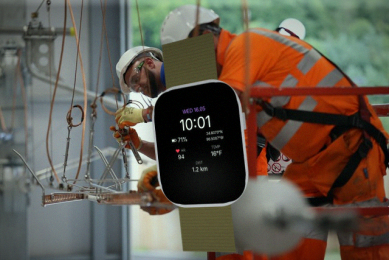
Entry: 10.01
